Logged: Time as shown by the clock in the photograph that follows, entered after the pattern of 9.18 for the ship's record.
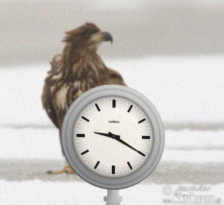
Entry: 9.20
